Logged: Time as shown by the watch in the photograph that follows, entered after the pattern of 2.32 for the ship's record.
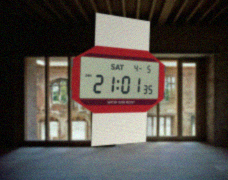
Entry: 21.01
